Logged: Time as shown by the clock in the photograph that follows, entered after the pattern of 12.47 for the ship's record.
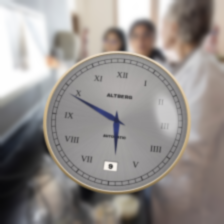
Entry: 5.49
